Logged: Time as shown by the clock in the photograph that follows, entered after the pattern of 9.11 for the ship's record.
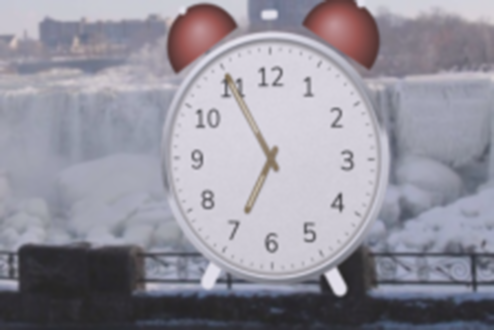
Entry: 6.55
